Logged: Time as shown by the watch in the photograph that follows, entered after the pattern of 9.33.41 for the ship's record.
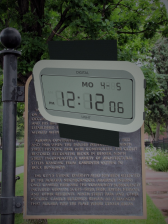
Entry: 12.12.06
